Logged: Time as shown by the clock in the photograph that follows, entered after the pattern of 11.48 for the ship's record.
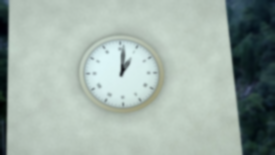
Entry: 1.01
